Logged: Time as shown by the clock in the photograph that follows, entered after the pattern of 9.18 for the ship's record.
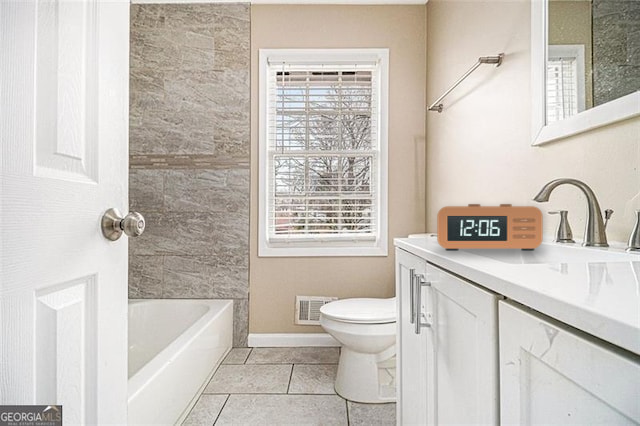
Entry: 12.06
